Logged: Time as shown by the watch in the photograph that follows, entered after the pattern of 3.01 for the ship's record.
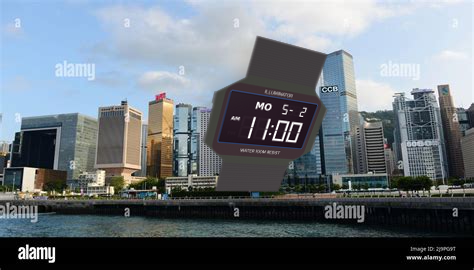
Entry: 11.00
